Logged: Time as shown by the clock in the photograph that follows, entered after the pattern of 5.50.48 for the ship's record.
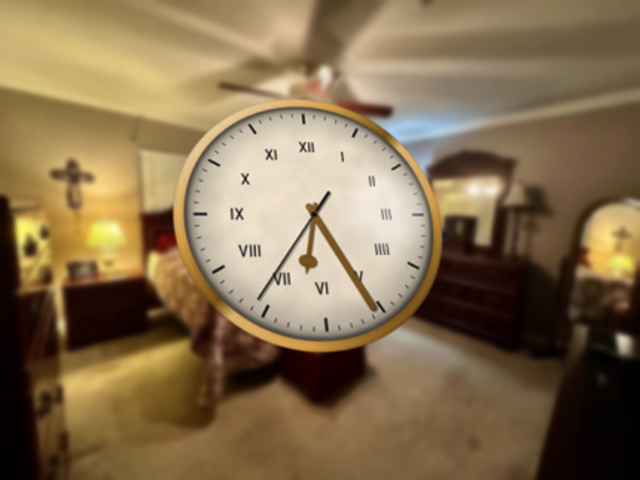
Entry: 6.25.36
